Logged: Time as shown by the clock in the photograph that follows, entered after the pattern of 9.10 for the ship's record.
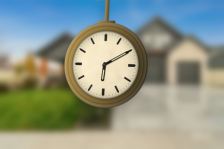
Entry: 6.10
